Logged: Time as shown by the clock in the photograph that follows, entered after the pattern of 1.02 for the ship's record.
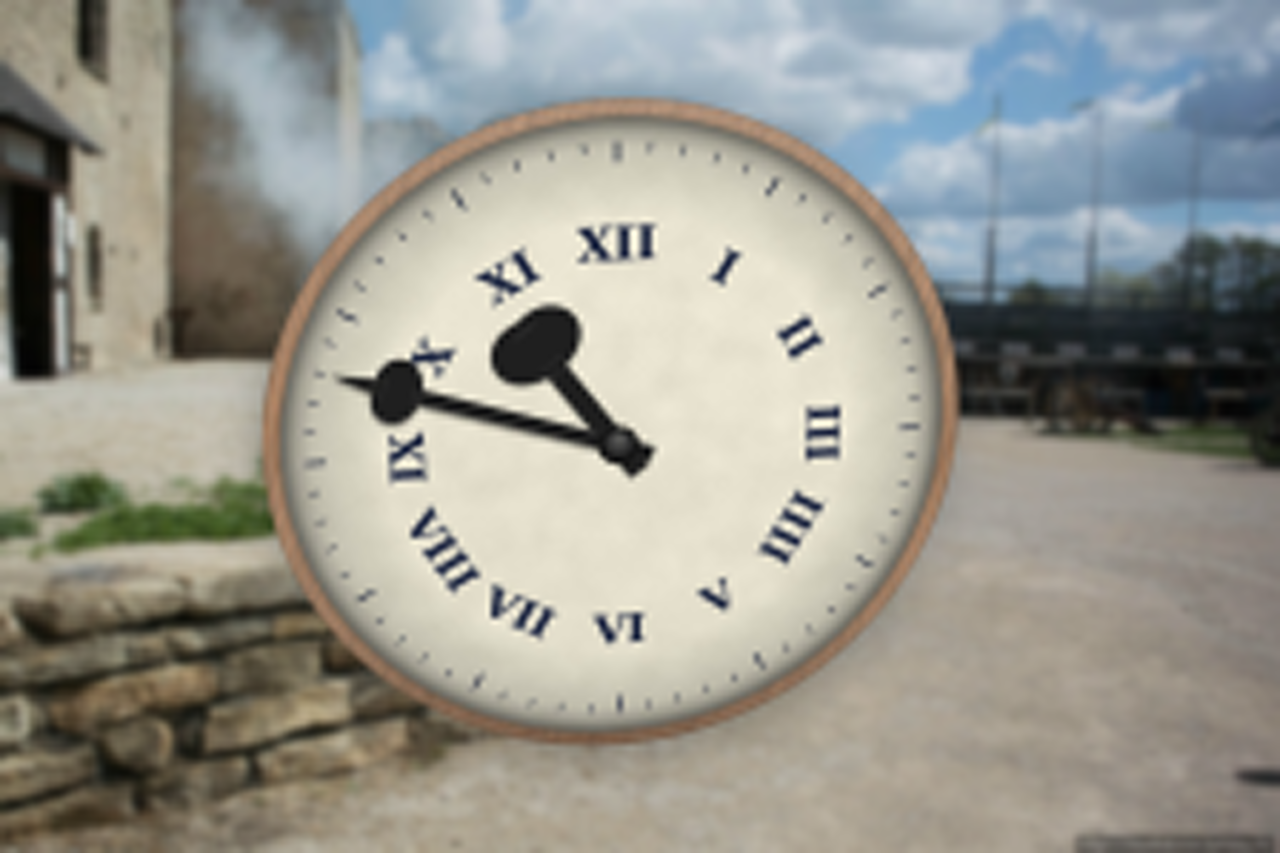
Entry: 10.48
